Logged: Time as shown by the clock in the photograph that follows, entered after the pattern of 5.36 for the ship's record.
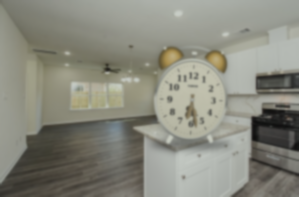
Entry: 6.28
